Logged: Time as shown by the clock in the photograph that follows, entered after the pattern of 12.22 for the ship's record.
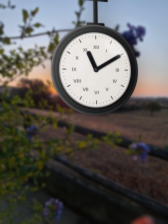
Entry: 11.10
